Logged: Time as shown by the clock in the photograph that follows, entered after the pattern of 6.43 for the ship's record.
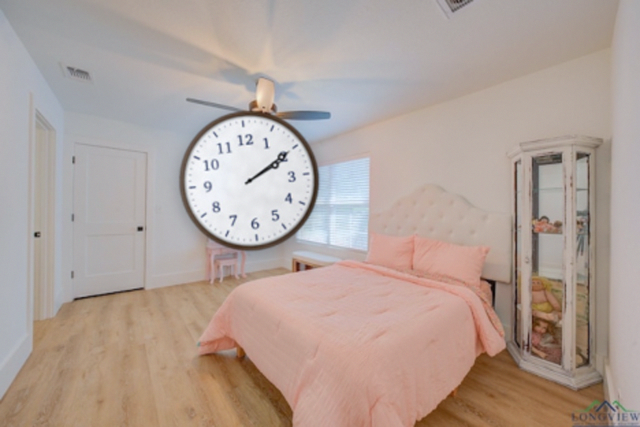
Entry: 2.10
